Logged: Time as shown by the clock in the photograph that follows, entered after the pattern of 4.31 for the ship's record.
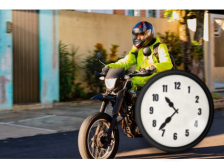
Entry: 10.37
